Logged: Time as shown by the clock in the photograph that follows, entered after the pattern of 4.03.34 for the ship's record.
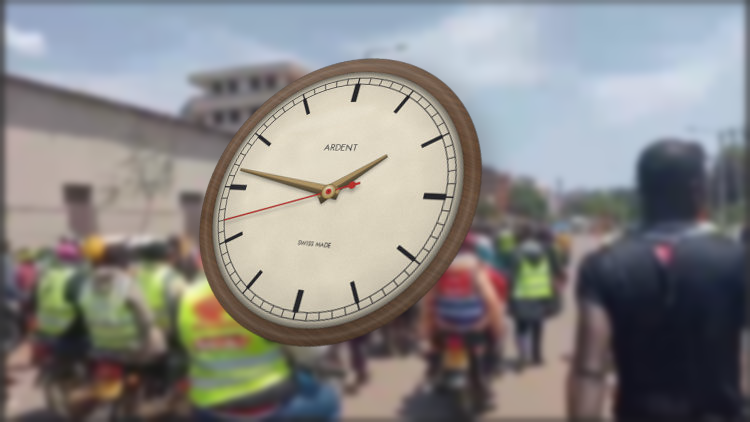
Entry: 1.46.42
